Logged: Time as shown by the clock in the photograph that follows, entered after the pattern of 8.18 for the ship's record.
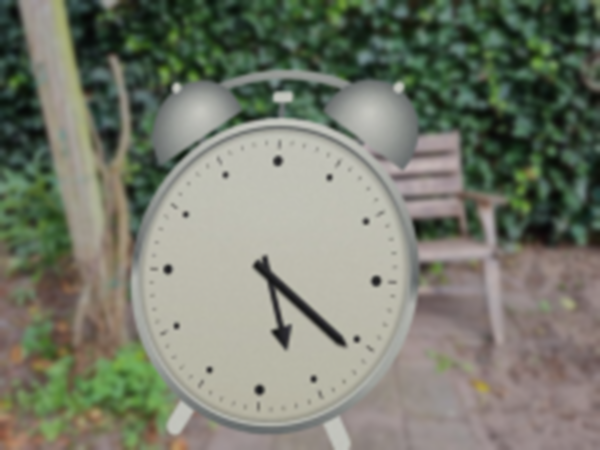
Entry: 5.21
